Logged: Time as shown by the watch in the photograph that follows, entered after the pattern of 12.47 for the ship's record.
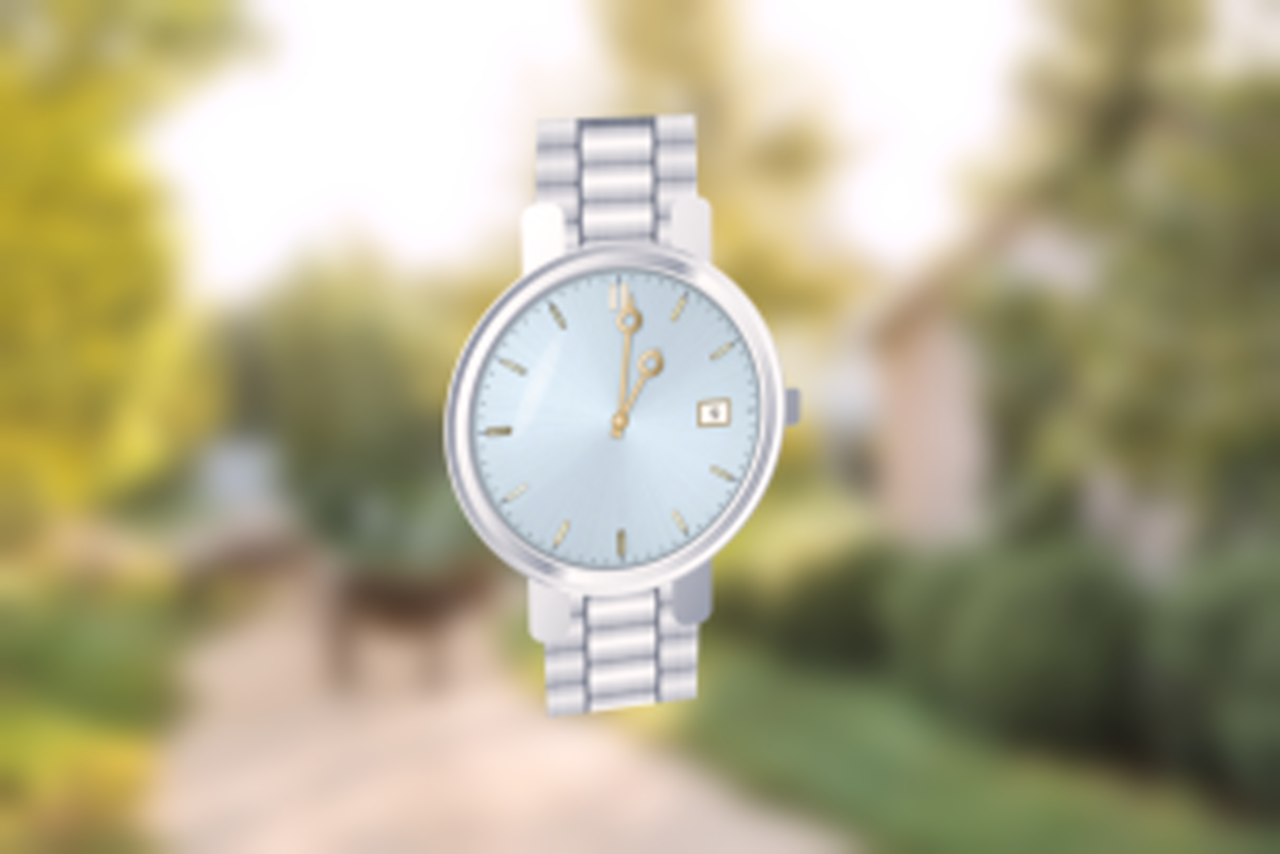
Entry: 1.01
